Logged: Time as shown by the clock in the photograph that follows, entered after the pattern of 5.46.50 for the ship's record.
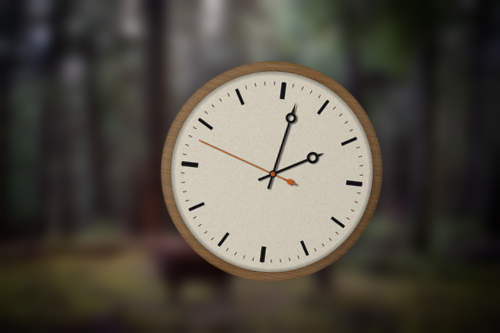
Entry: 2.01.48
